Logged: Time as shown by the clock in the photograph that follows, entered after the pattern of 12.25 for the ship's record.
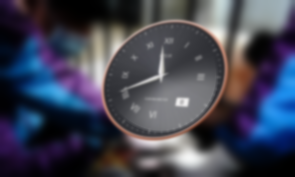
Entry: 11.41
